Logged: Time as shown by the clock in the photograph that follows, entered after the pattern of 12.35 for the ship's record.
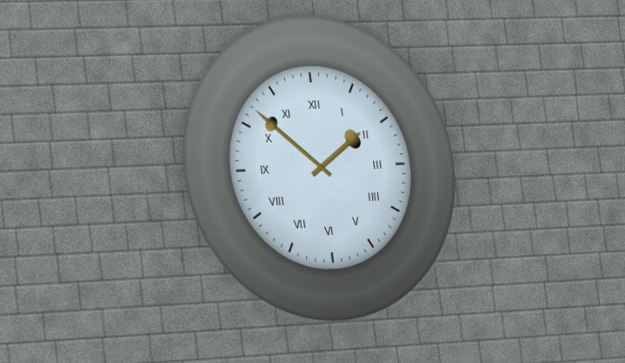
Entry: 1.52
